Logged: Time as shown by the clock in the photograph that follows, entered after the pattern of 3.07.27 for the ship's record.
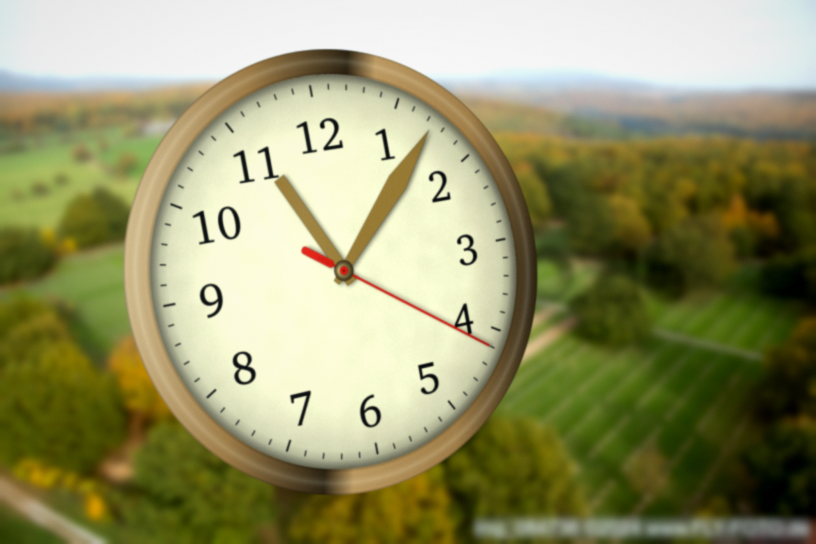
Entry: 11.07.21
